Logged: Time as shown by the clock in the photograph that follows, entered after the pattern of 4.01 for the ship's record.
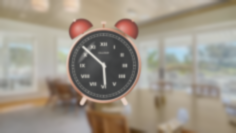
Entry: 5.52
